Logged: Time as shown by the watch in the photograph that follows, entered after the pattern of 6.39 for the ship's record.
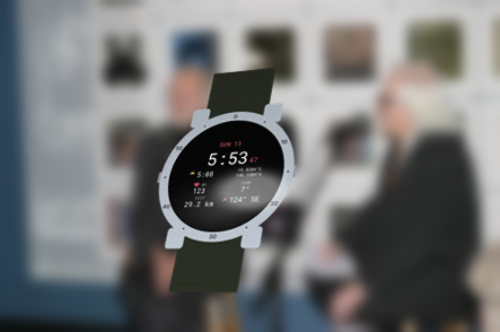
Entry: 5.53
